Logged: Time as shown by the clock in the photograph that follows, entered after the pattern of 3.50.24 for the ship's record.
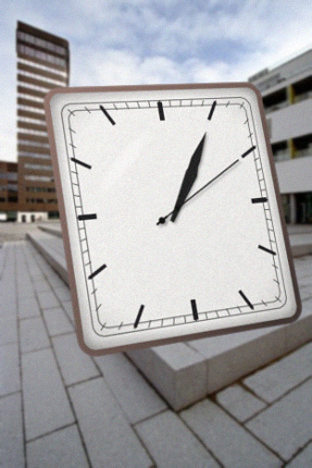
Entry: 1.05.10
